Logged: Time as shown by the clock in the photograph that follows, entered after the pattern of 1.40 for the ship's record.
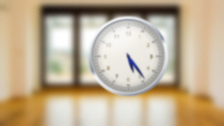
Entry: 5.24
